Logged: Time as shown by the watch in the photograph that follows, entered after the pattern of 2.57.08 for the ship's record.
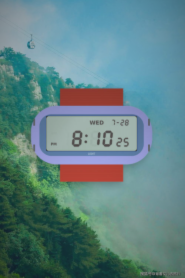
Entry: 8.10.25
